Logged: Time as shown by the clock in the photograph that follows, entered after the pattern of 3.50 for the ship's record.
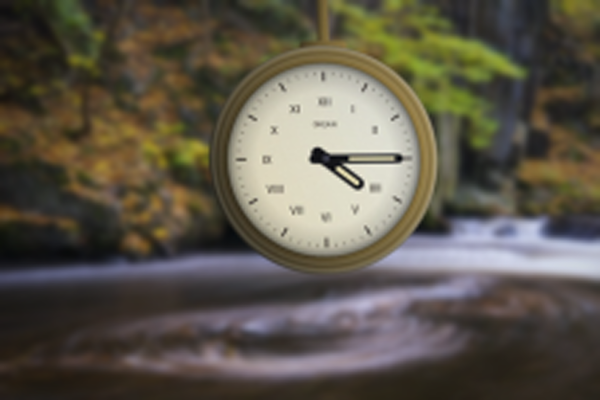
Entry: 4.15
